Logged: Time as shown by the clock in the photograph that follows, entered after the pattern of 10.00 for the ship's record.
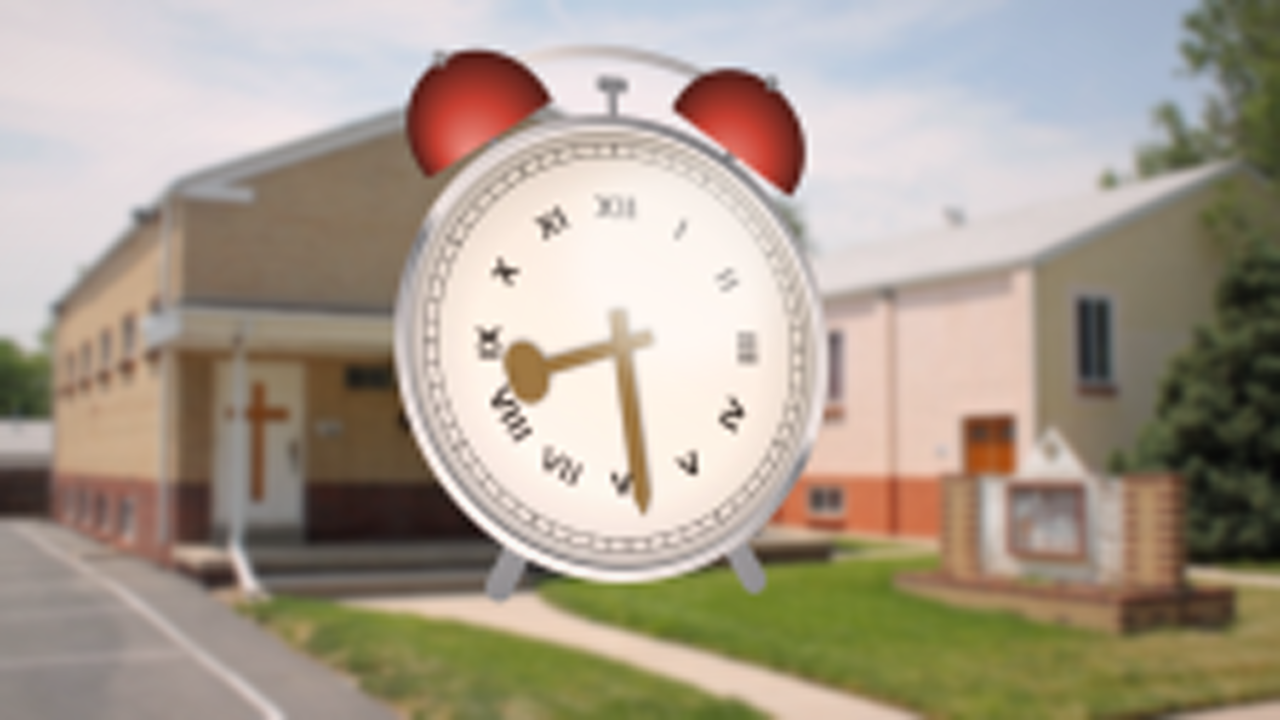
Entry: 8.29
